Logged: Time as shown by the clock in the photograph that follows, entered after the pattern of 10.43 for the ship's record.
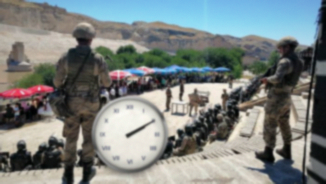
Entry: 2.10
